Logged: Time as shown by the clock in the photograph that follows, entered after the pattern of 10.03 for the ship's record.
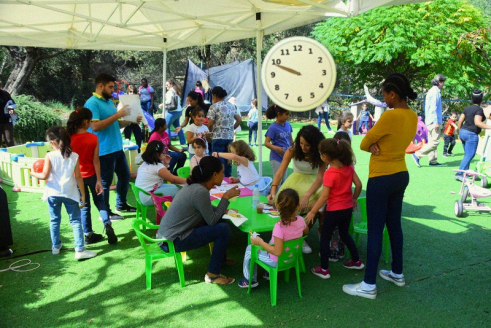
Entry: 9.49
